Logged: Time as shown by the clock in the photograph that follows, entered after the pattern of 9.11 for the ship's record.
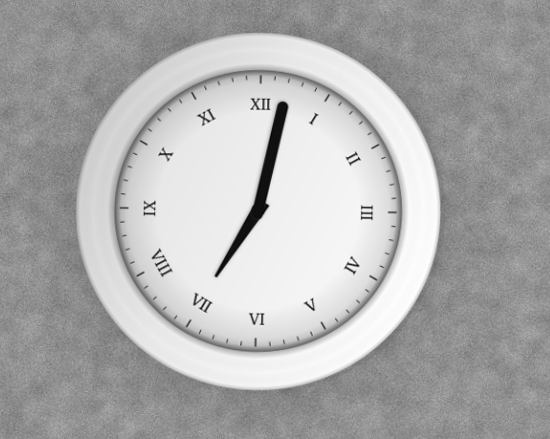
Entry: 7.02
